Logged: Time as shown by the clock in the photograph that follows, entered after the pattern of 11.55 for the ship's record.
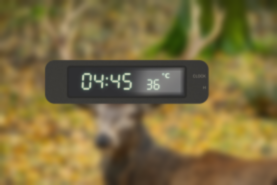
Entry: 4.45
